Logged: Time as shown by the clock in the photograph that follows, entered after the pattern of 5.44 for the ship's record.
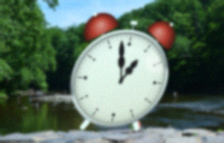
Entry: 12.58
